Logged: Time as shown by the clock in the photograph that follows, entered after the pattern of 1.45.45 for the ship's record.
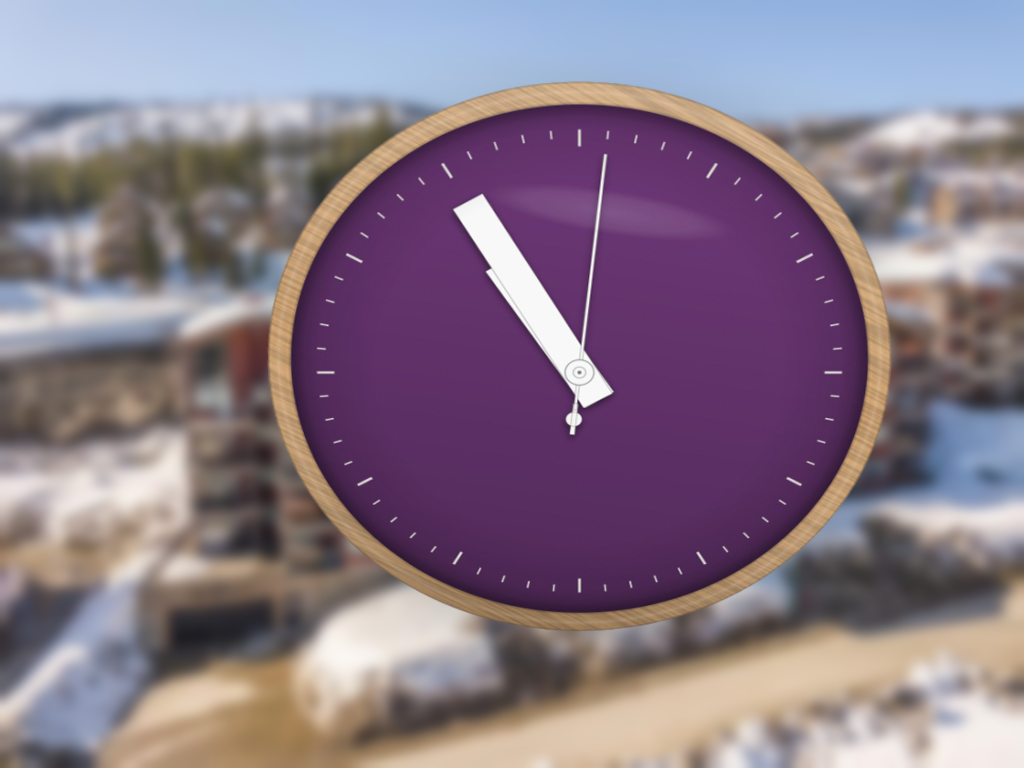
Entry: 10.55.01
